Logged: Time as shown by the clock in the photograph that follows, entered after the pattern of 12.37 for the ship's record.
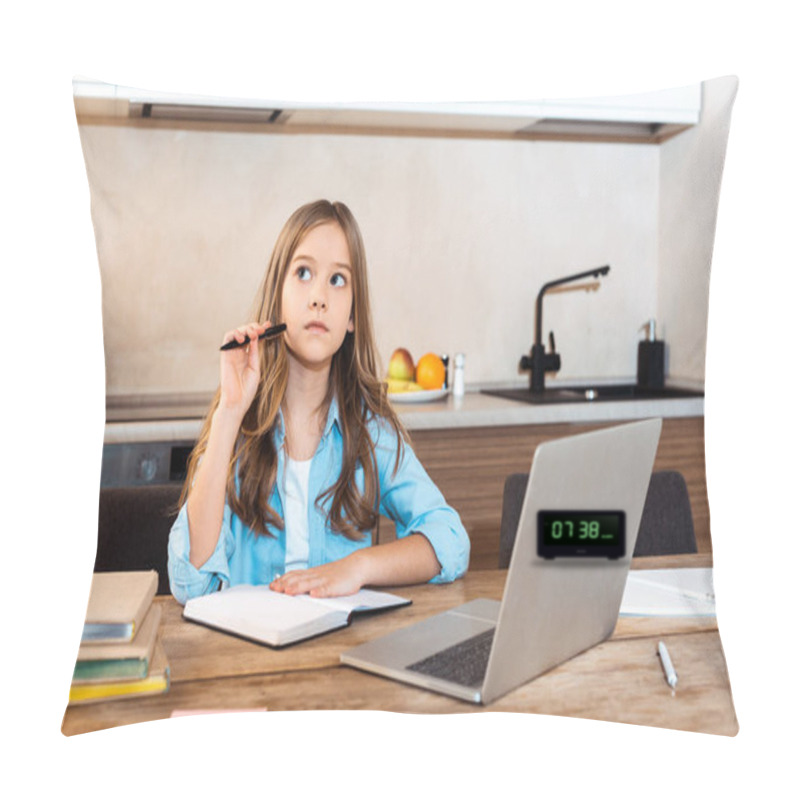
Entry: 7.38
